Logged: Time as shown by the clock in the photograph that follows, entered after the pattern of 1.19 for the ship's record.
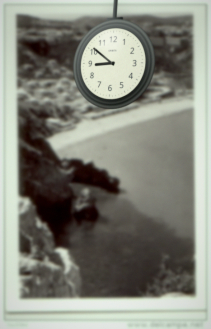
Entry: 8.51
